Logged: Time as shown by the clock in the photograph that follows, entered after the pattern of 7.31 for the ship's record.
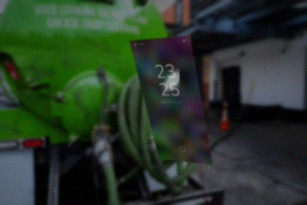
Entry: 23.25
